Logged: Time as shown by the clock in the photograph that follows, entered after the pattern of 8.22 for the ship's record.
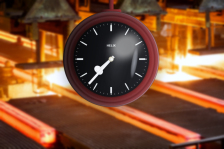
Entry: 7.37
